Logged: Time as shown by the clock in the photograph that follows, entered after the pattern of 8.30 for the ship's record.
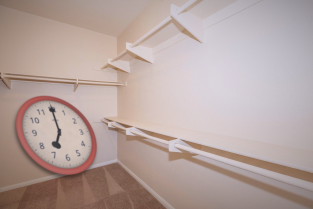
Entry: 7.00
